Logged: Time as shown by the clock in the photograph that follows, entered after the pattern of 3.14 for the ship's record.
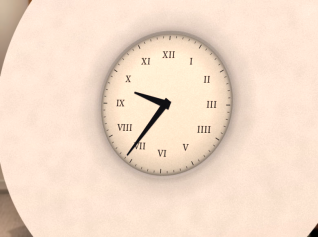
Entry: 9.36
